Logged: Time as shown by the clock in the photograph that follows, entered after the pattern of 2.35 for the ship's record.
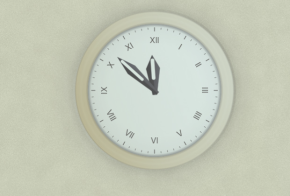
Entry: 11.52
